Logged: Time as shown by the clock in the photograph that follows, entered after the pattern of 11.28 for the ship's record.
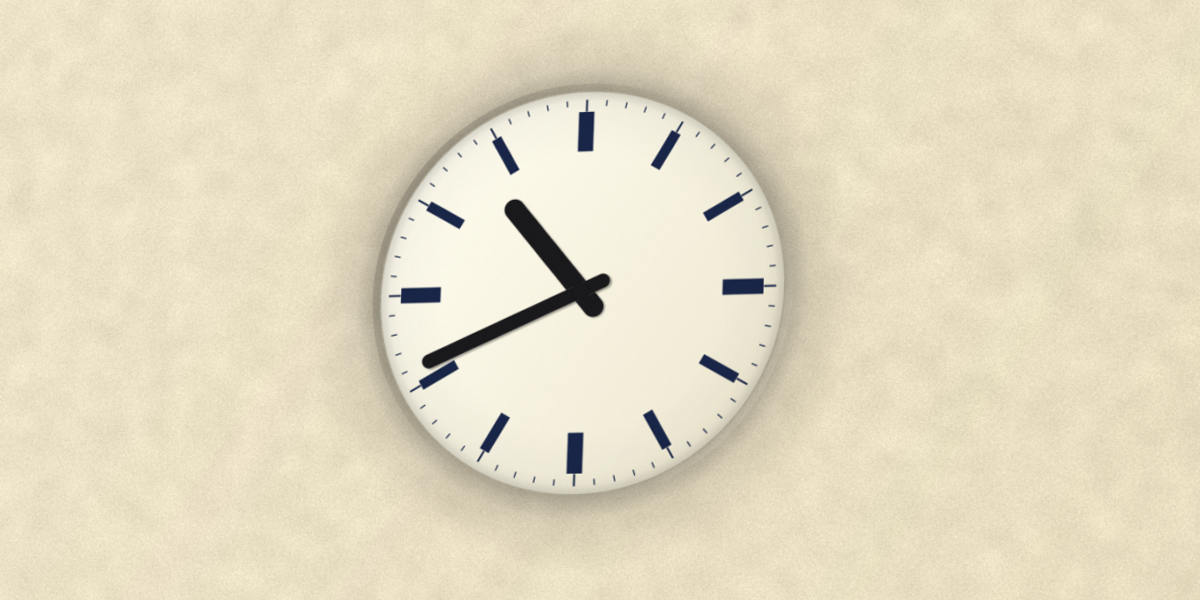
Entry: 10.41
